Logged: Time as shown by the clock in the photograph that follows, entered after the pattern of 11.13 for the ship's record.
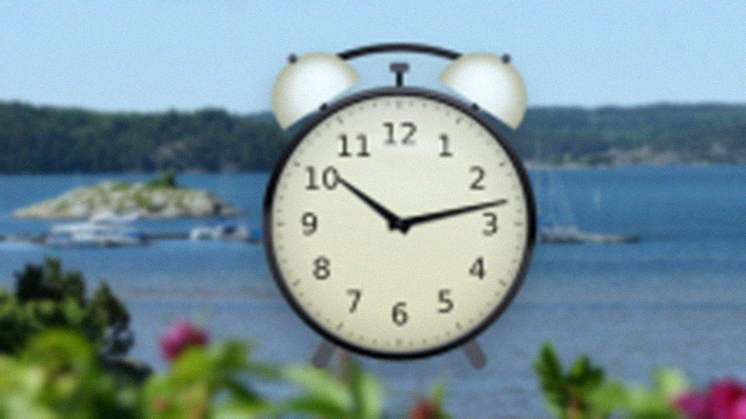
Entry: 10.13
